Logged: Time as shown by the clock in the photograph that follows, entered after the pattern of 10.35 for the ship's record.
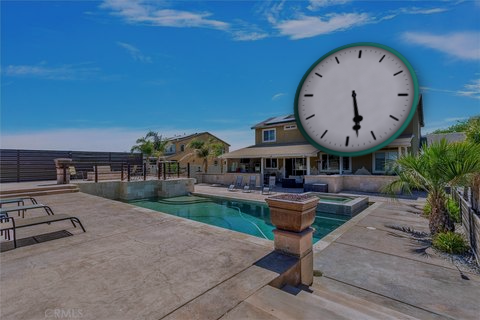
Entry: 5.28
